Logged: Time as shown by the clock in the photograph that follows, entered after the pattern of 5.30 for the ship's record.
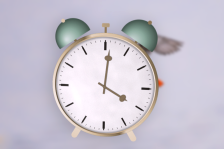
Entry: 4.01
